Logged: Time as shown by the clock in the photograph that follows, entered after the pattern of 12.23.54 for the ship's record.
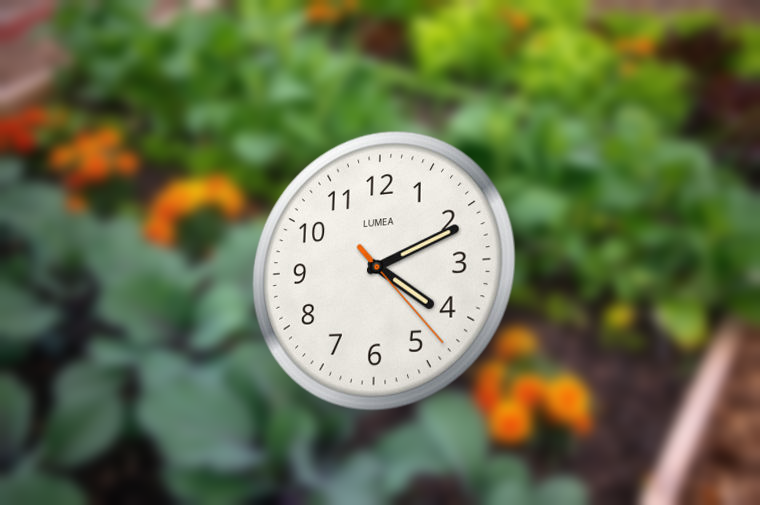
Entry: 4.11.23
